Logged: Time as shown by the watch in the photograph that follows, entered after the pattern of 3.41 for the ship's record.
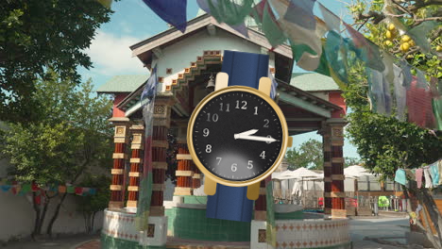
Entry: 2.15
